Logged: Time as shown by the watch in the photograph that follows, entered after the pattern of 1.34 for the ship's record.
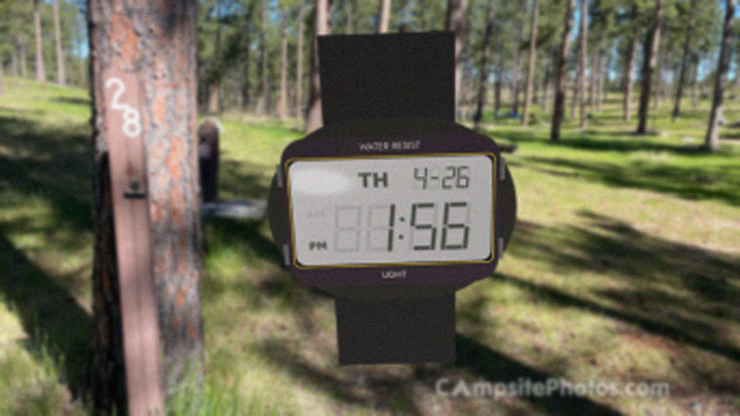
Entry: 1.56
